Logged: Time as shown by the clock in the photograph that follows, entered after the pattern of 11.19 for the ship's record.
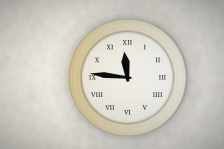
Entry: 11.46
